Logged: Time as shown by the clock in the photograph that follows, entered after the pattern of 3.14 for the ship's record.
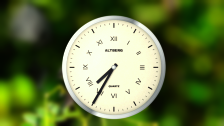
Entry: 7.35
